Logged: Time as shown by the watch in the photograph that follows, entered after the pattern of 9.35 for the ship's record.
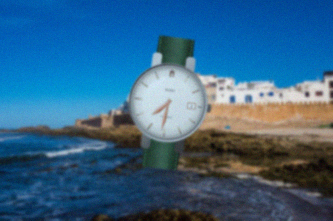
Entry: 7.31
